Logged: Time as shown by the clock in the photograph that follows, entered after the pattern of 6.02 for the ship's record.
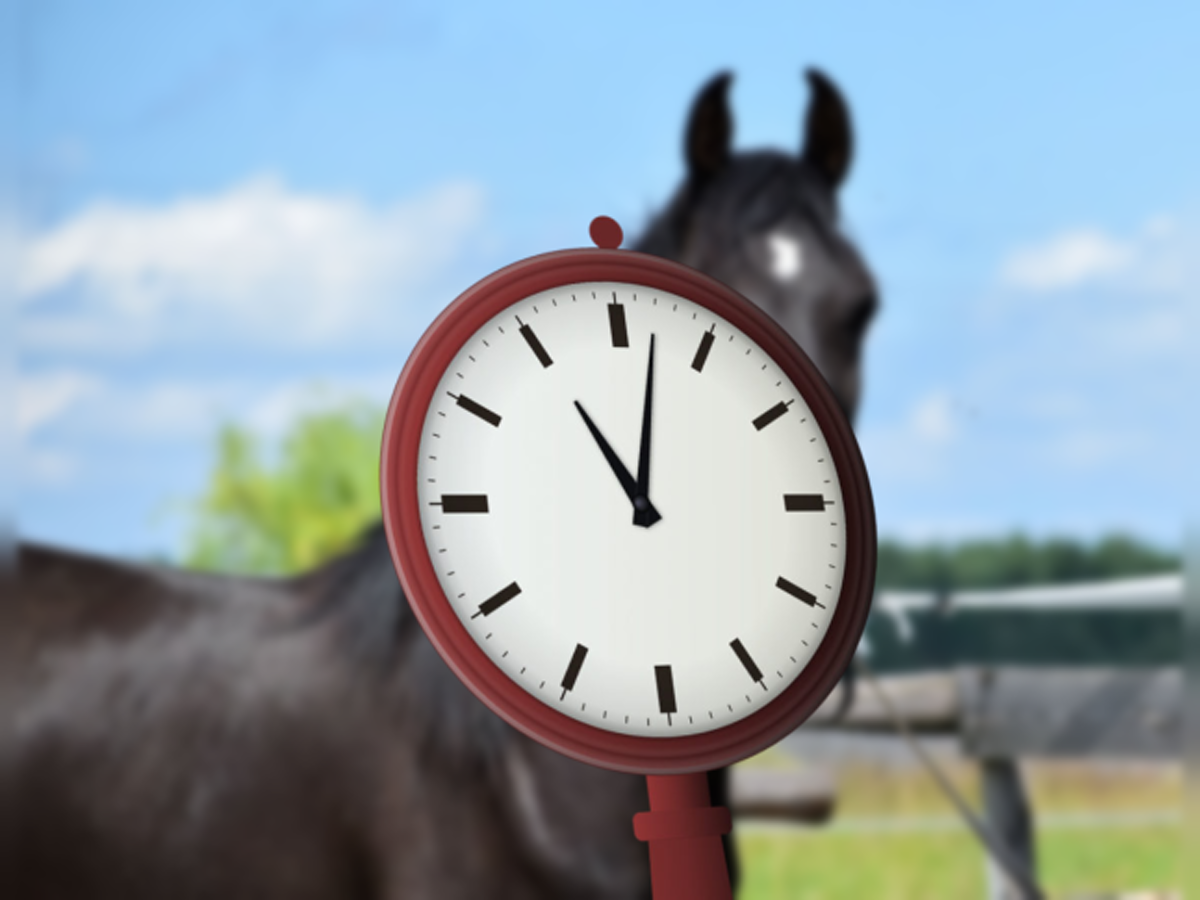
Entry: 11.02
